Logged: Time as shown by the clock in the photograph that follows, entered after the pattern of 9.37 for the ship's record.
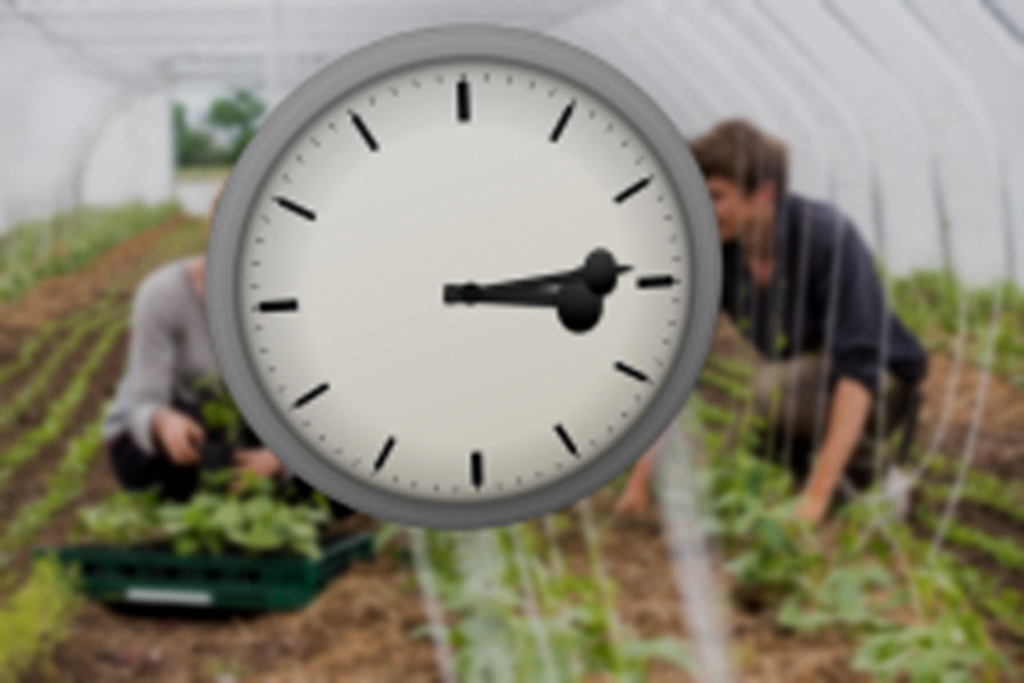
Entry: 3.14
